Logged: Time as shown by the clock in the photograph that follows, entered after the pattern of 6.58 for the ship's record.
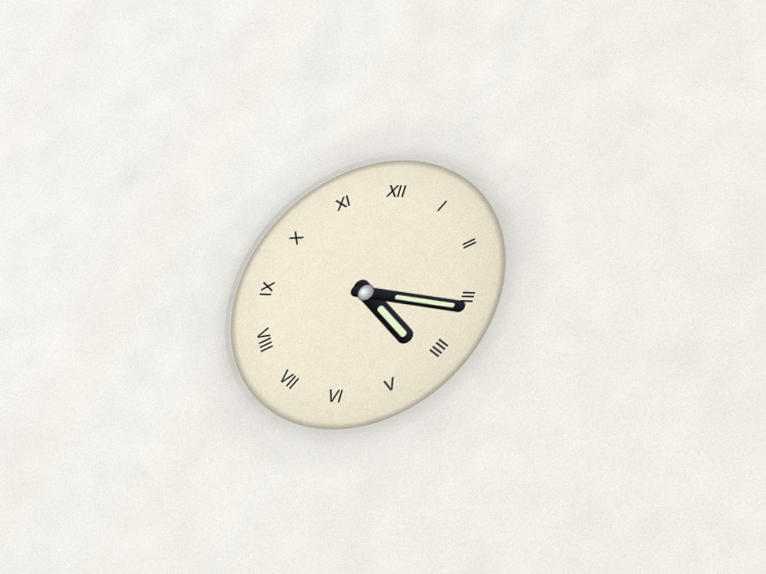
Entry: 4.16
